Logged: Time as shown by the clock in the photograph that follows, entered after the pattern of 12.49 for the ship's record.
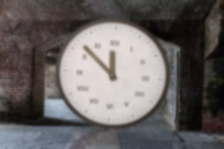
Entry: 11.52
